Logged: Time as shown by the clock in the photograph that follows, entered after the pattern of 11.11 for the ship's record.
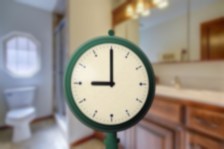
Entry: 9.00
